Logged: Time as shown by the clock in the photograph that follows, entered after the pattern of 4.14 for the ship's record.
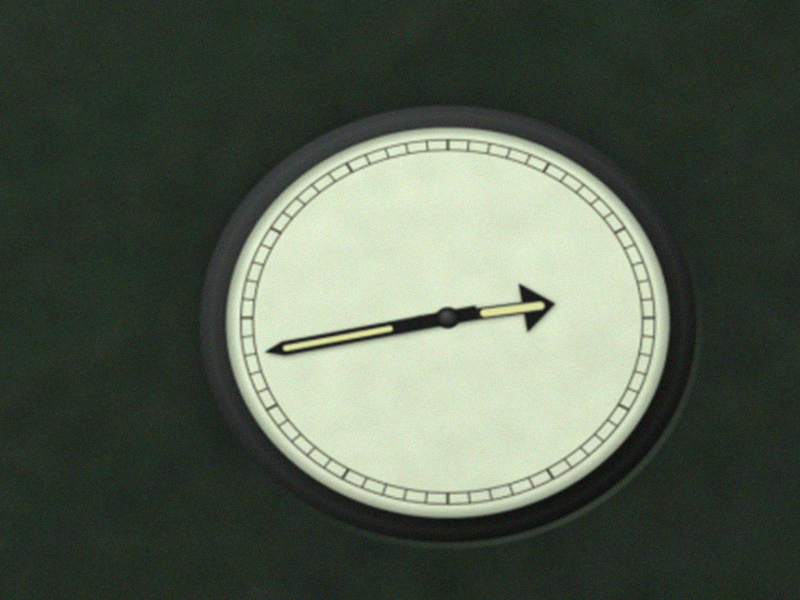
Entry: 2.43
